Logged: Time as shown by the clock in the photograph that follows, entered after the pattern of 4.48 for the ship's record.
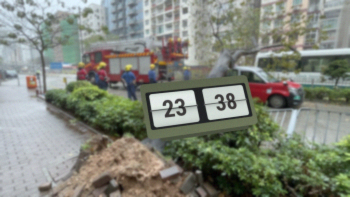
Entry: 23.38
